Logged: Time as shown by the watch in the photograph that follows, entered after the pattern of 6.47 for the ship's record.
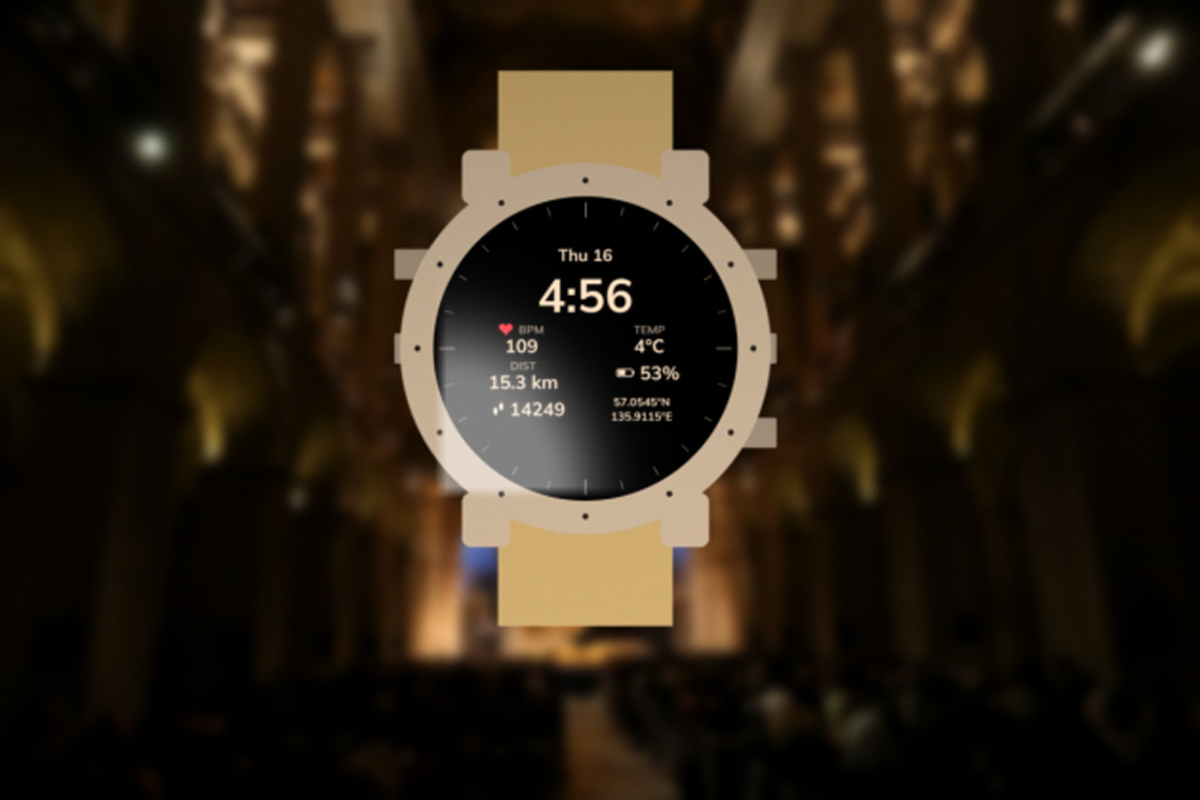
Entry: 4.56
